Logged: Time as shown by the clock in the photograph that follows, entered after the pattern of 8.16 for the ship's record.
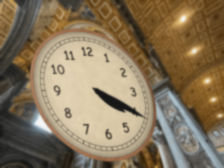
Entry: 4.20
